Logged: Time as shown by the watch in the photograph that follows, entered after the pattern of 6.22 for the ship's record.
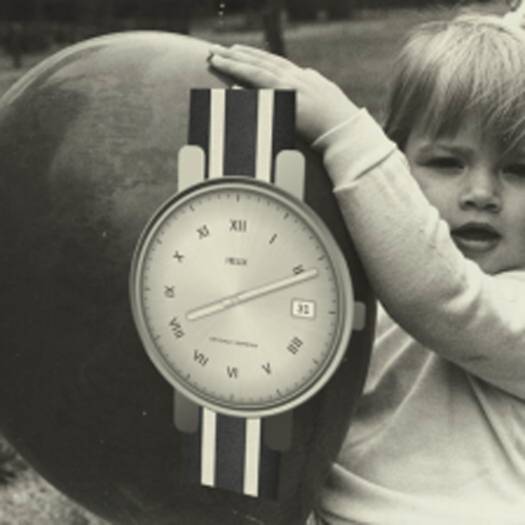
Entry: 8.11
